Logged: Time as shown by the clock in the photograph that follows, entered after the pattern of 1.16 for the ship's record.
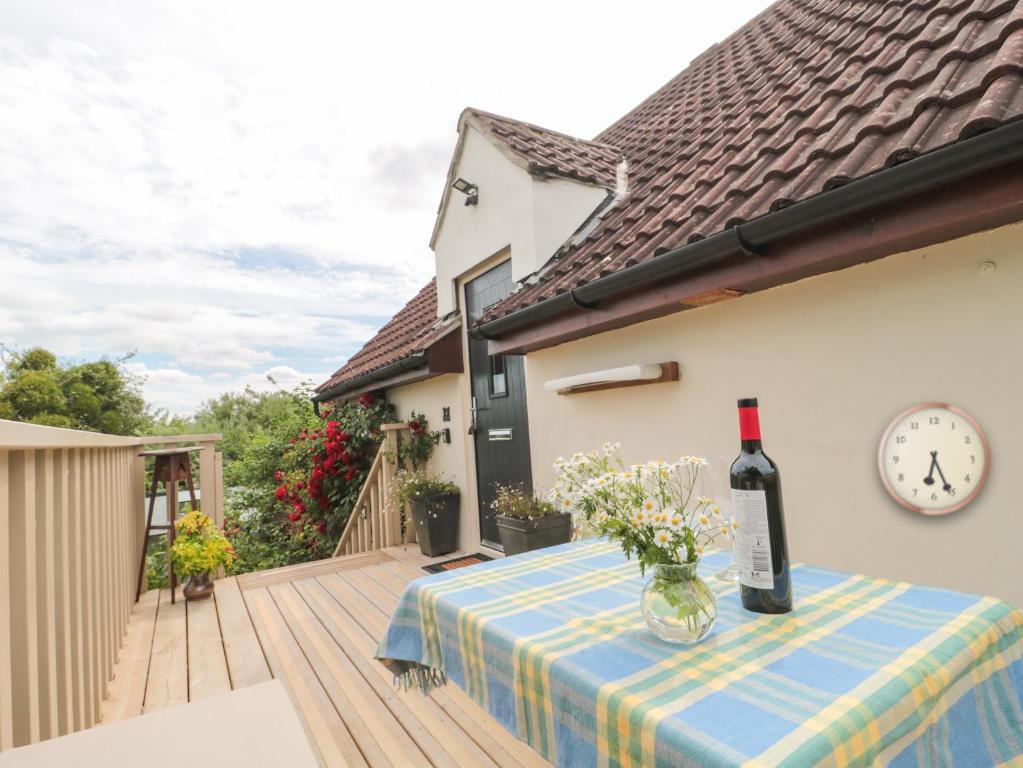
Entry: 6.26
